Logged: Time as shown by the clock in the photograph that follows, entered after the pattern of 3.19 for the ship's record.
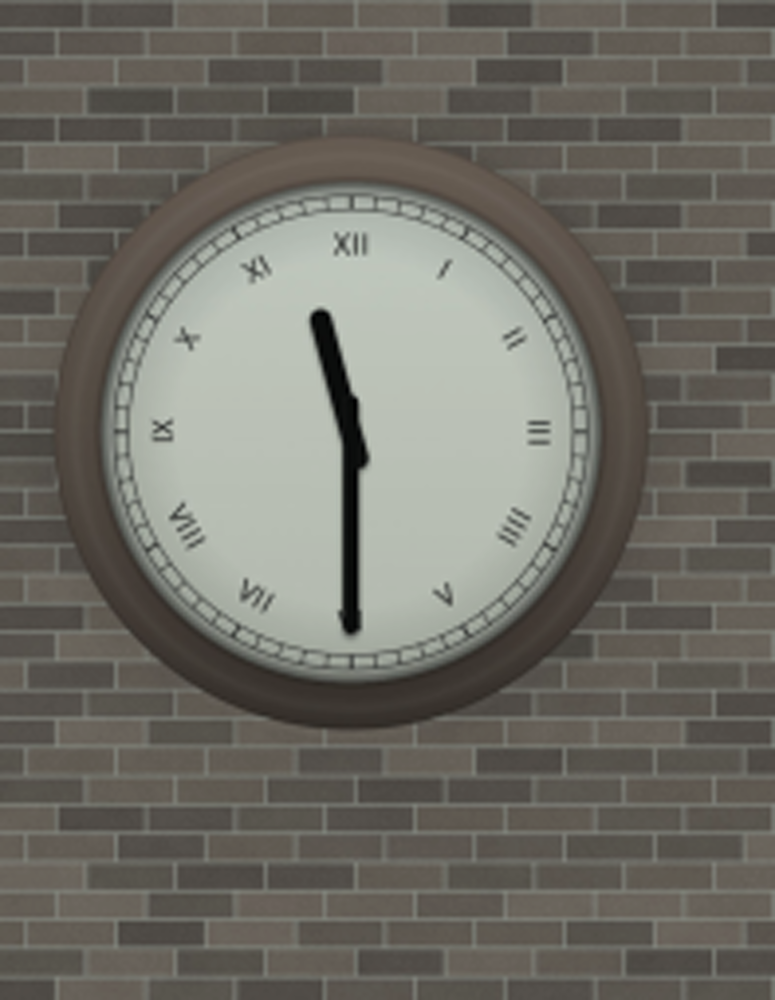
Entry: 11.30
